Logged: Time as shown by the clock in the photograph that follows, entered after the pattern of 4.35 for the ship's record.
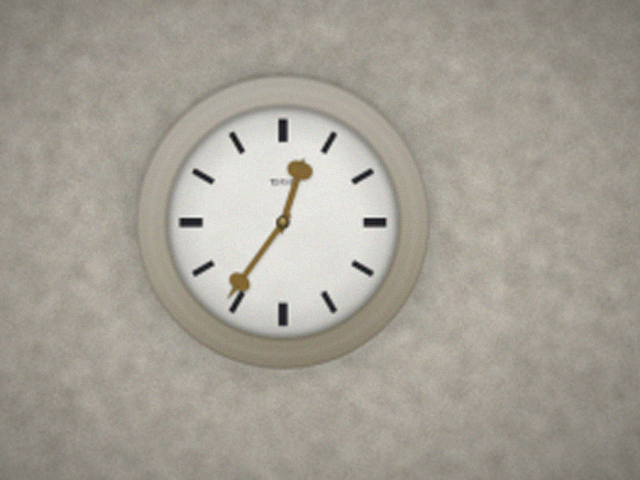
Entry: 12.36
